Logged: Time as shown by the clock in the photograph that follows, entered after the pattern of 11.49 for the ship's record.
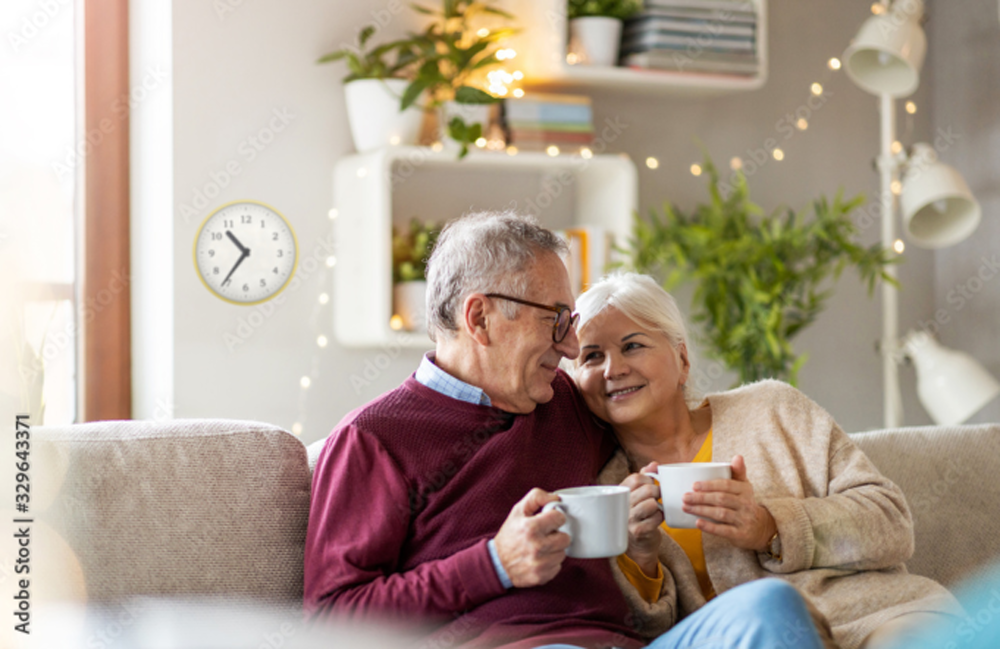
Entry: 10.36
